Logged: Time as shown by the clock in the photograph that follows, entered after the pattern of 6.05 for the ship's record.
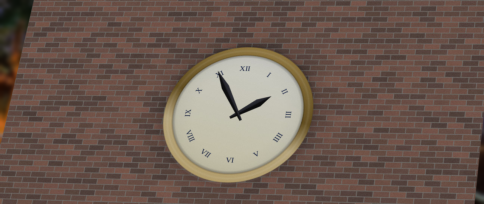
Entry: 1.55
